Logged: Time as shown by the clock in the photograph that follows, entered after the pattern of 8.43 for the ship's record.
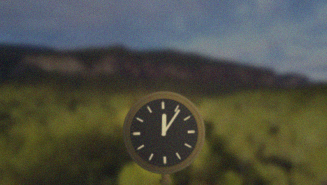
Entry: 12.06
